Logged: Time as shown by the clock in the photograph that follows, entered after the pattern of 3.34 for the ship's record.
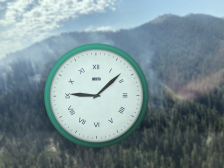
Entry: 9.08
